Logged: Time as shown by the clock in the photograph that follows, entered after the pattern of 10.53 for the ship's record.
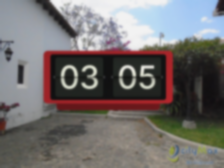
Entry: 3.05
